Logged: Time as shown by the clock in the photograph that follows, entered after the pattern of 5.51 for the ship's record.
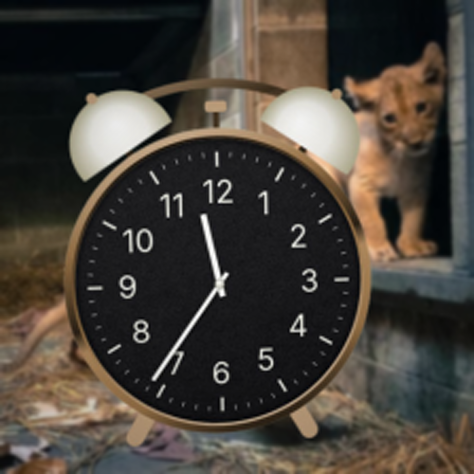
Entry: 11.36
